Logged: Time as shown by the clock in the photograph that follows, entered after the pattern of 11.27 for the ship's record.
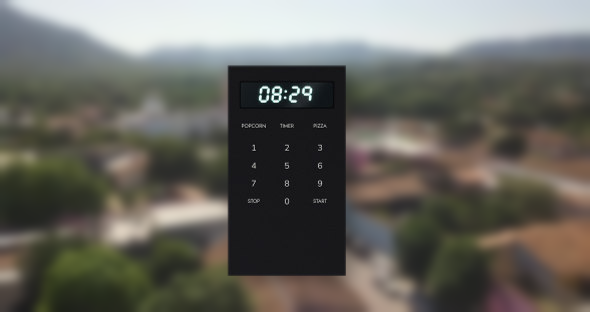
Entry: 8.29
